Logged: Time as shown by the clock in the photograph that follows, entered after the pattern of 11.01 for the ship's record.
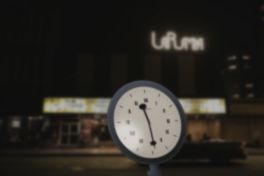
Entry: 11.29
